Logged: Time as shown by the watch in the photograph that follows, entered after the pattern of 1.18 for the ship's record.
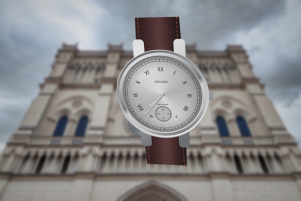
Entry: 7.37
